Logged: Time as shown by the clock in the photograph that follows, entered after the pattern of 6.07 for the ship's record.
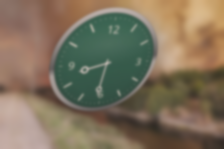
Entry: 8.31
